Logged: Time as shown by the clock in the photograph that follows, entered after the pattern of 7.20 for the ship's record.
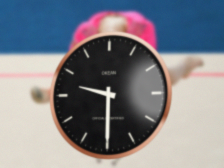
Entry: 9.30
